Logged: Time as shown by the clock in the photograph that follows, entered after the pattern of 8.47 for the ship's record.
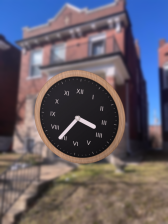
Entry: 3.36
